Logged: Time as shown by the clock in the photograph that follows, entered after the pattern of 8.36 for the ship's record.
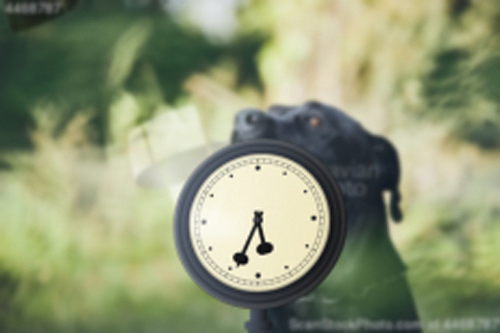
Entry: 5.34
